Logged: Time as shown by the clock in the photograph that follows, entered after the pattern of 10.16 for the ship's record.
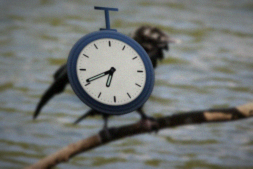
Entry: 6.41
